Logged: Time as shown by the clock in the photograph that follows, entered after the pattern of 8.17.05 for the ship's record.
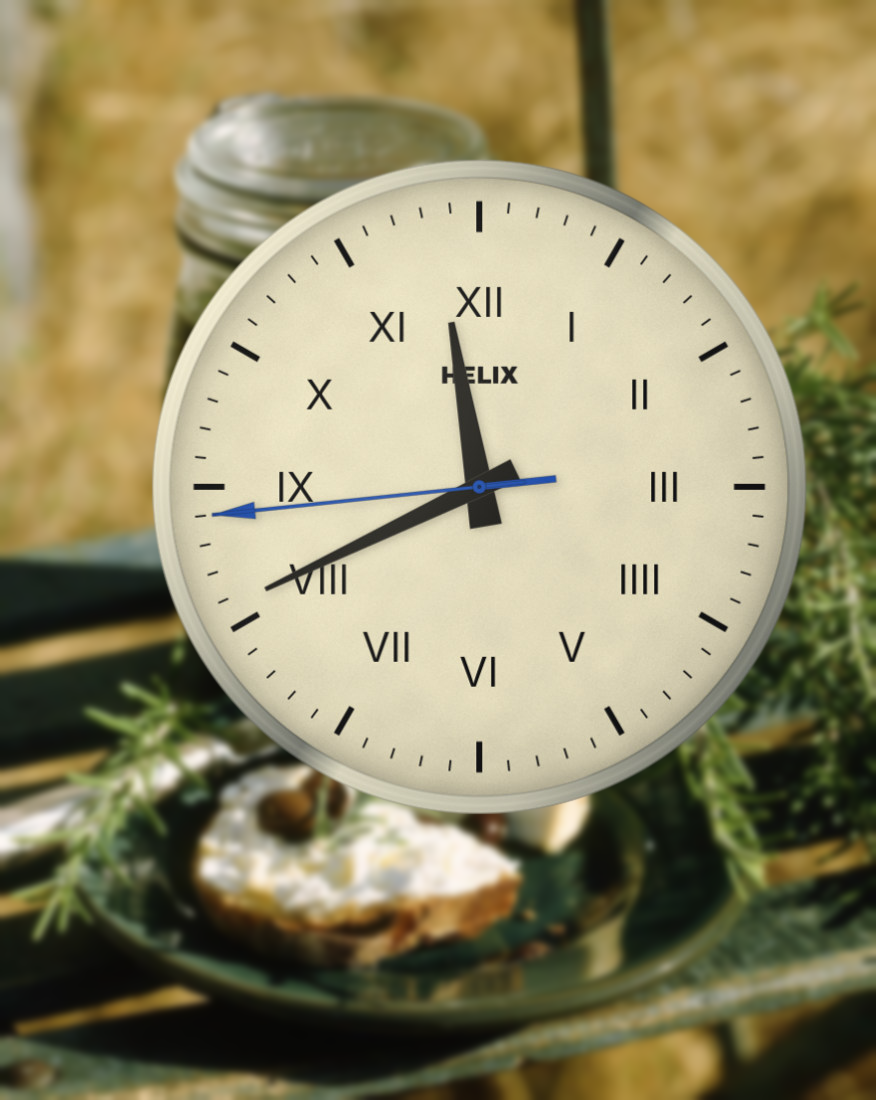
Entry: 11.40.44
